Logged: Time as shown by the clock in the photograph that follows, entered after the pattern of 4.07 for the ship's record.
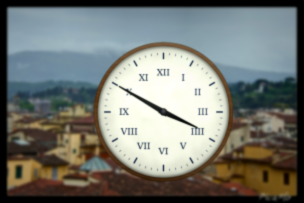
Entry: 3.50
